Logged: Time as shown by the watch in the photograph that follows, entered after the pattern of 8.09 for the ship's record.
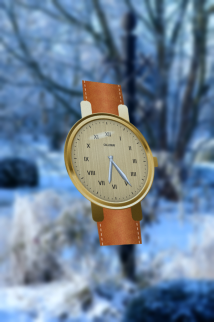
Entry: 6.24
